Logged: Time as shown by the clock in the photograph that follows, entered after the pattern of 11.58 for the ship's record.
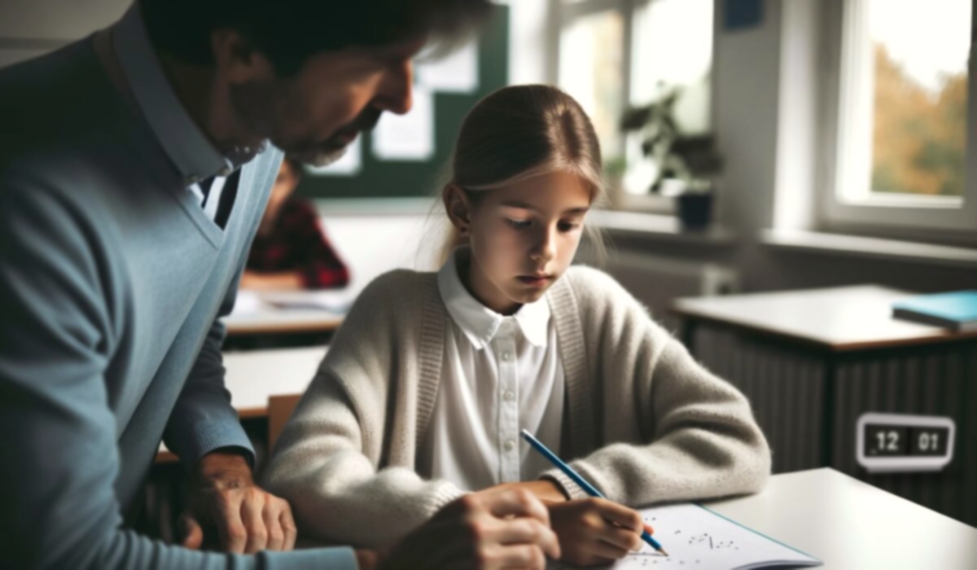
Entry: 12.01
